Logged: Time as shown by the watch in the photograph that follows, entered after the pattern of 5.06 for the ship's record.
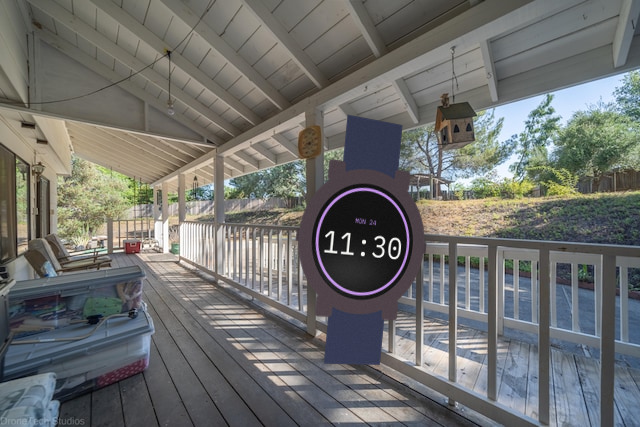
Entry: 11.30
